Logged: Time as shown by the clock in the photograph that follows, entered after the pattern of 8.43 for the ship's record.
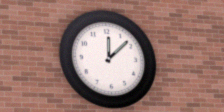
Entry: 12.08
